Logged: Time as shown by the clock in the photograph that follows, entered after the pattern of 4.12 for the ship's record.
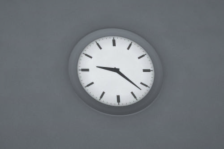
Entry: 9.22
